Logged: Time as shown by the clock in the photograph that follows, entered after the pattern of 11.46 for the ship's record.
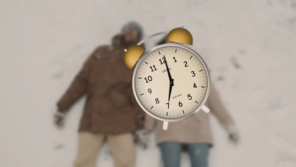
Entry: 7.01
